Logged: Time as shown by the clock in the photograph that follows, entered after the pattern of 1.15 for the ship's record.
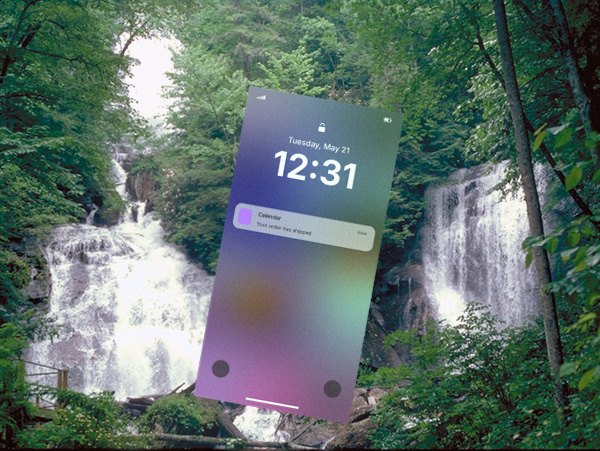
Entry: 12.31
